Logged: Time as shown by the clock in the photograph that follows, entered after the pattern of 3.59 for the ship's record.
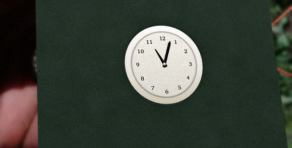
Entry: 11.03
